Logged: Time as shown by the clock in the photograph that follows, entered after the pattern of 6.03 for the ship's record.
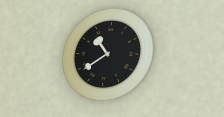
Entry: 10.39
